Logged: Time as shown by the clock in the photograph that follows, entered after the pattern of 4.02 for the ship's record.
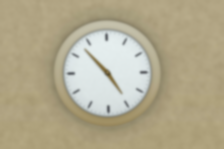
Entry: 4.53
